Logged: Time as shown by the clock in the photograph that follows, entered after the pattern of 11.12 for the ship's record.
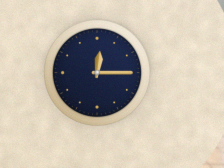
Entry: 12.15
